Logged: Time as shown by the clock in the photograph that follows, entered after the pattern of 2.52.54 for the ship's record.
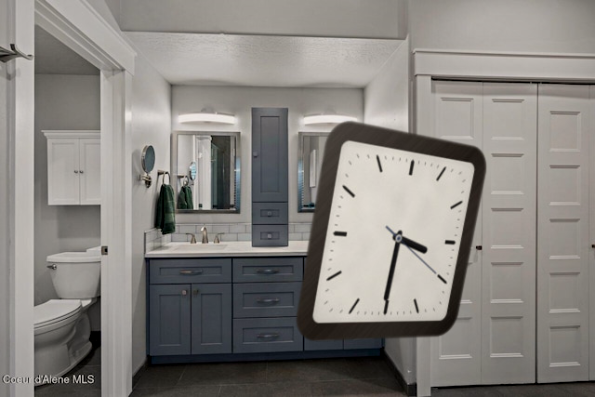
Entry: 3.30.20
